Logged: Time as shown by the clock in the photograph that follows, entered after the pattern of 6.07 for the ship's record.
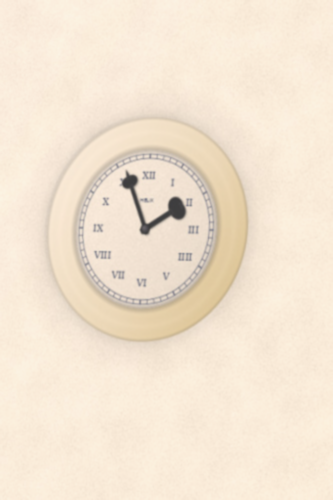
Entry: 1.56
